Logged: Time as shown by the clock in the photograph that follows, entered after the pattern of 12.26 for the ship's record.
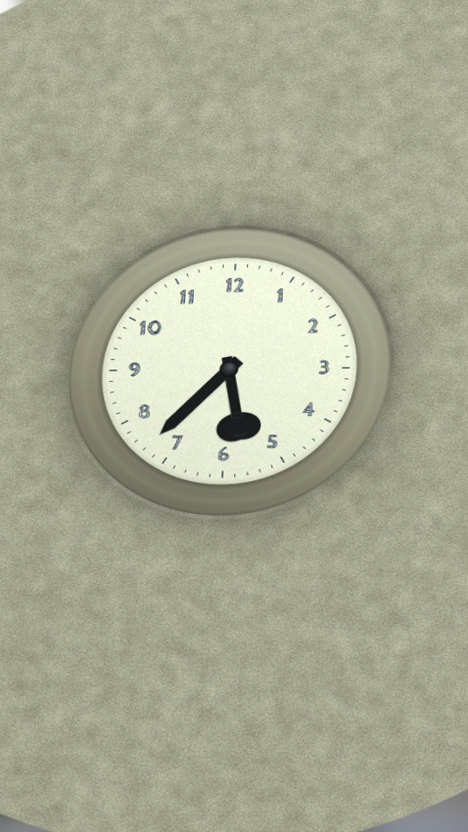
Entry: 5.37
